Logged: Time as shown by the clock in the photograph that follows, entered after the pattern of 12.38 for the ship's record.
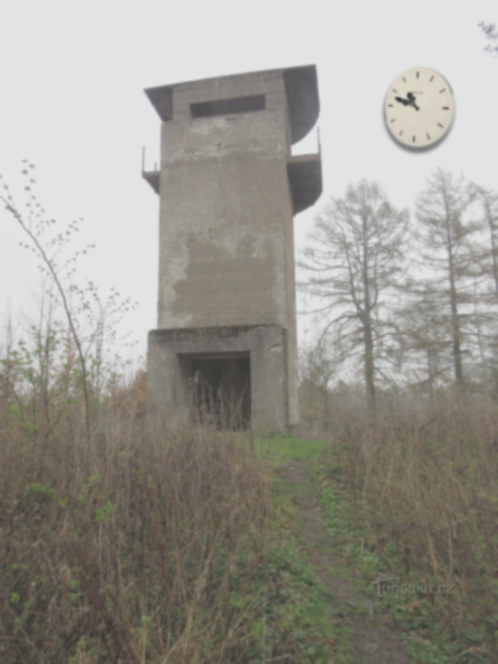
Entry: 10.48
